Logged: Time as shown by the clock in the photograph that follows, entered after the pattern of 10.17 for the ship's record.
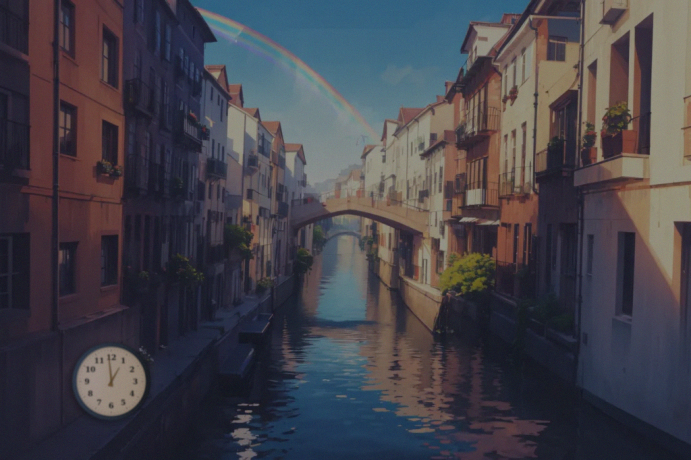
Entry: 12.59
